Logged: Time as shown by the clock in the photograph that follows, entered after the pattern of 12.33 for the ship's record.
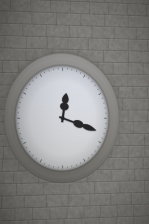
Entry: 12.18
